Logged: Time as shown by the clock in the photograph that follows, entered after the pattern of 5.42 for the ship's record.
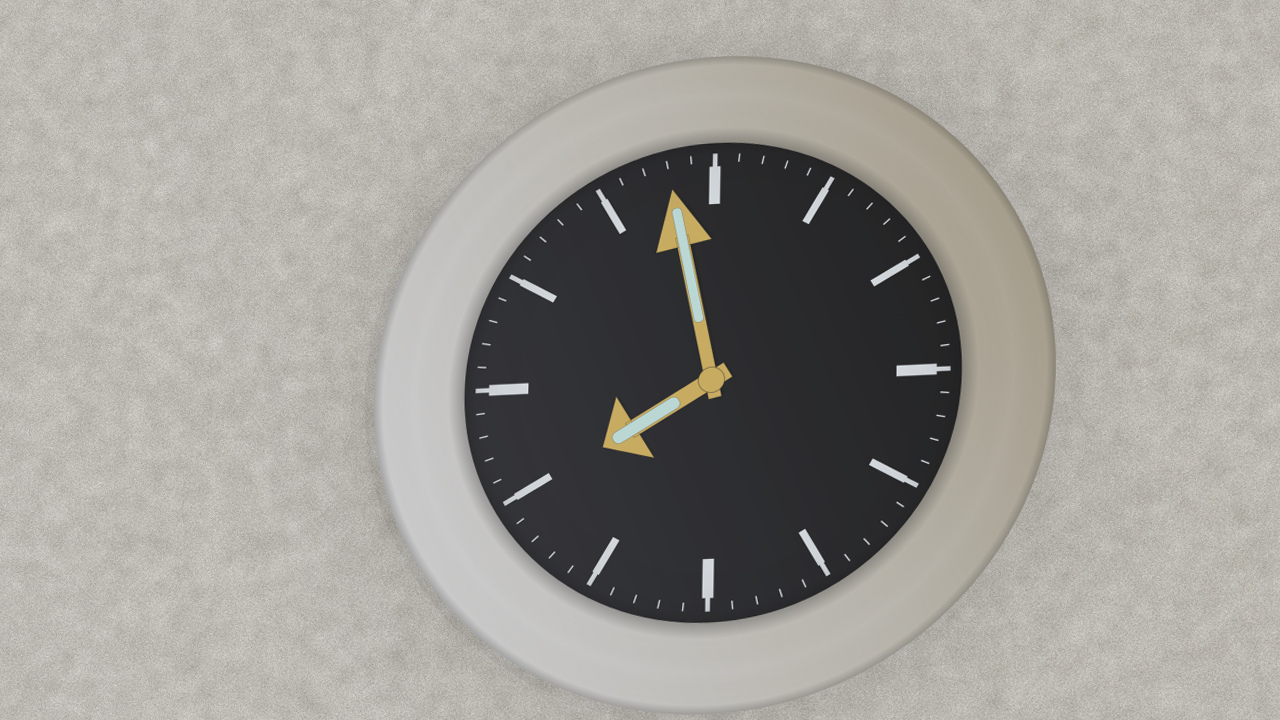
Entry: 7.58
